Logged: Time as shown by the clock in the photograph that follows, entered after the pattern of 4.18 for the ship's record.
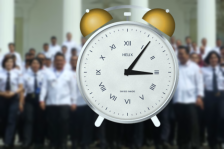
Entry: 3.06
